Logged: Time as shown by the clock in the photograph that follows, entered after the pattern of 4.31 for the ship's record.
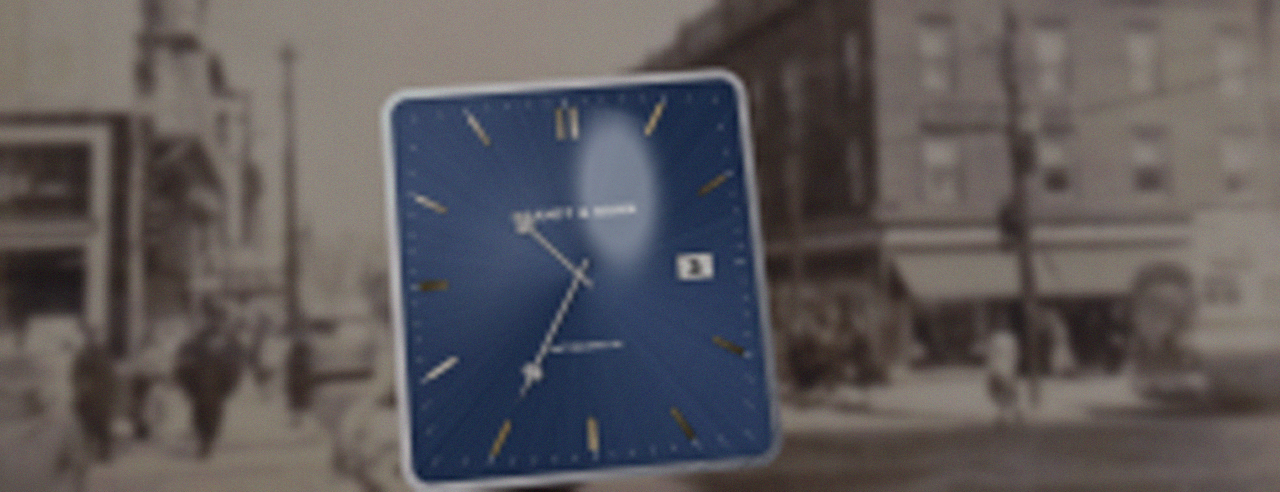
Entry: 10.35
